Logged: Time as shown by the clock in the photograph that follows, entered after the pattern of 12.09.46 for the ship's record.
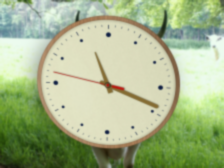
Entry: 11.18.47
